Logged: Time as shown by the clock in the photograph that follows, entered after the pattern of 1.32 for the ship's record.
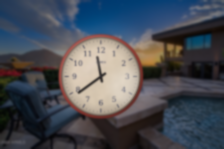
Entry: 11.39
